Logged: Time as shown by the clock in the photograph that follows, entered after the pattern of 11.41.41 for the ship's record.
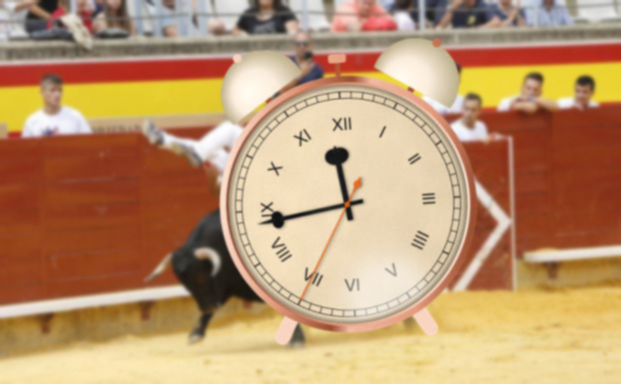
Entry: 11.43.35
